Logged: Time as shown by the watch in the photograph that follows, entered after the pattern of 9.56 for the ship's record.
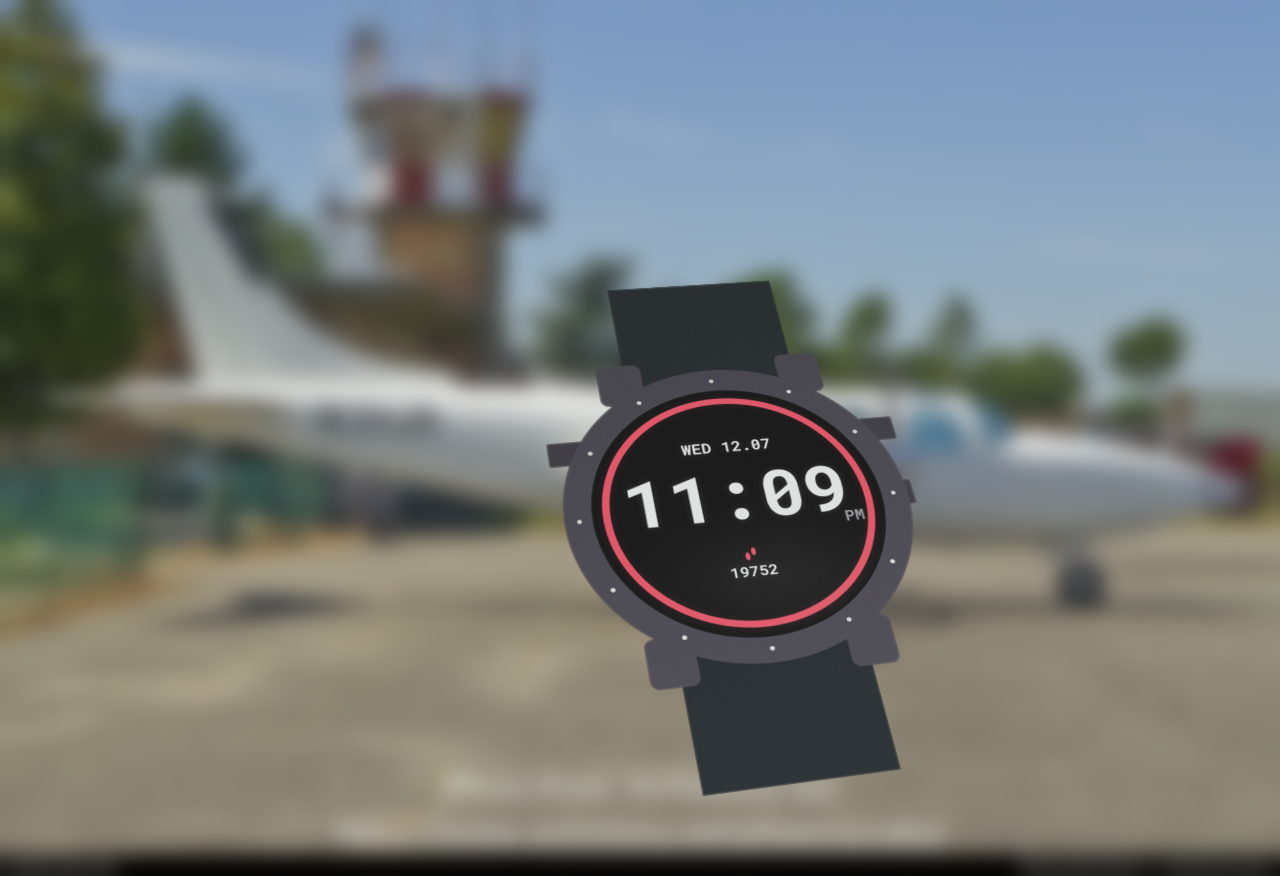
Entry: 11.09
